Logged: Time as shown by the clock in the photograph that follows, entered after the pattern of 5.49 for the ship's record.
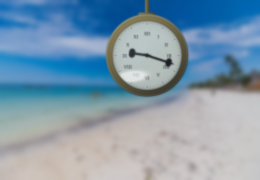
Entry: 9.18
